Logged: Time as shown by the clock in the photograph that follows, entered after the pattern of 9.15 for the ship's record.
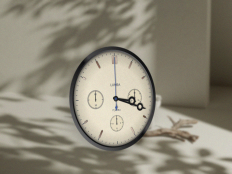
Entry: 3.18
